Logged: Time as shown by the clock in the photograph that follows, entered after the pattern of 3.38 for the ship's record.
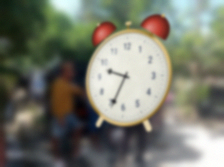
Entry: 9.34
